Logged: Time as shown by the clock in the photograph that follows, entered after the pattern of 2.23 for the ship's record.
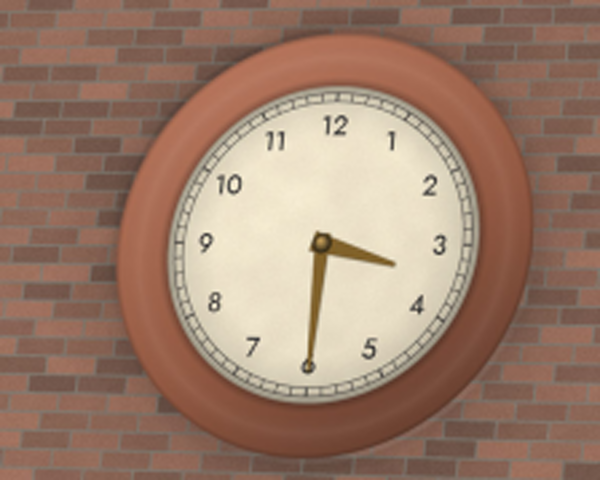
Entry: 3.30
